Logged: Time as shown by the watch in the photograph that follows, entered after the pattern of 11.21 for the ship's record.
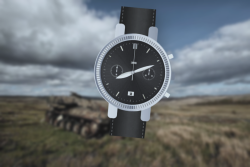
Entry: 8.11
